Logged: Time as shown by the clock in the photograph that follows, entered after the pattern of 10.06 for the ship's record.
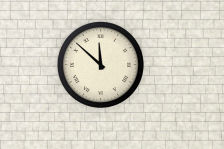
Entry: 11.52
